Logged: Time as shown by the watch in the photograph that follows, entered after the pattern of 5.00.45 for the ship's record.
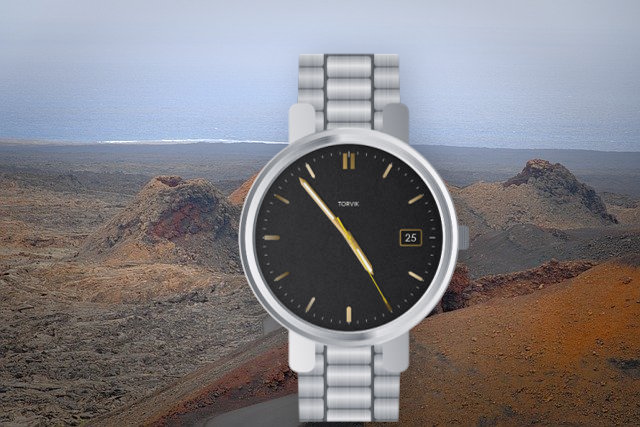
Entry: 4.53.25
